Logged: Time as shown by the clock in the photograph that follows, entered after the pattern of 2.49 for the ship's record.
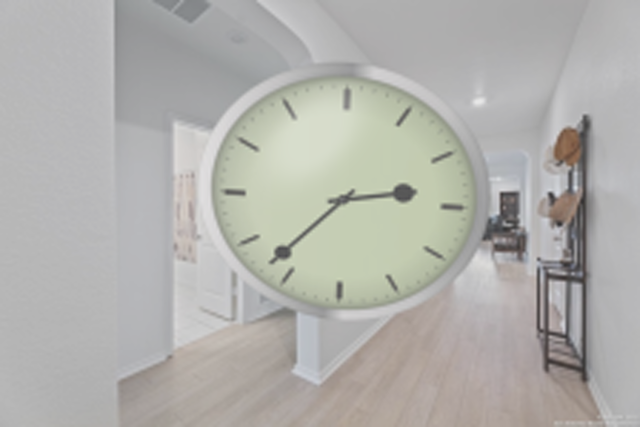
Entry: 2.37
